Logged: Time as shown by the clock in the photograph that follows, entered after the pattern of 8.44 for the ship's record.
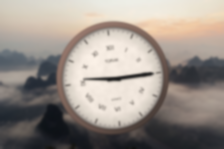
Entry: 9.15
